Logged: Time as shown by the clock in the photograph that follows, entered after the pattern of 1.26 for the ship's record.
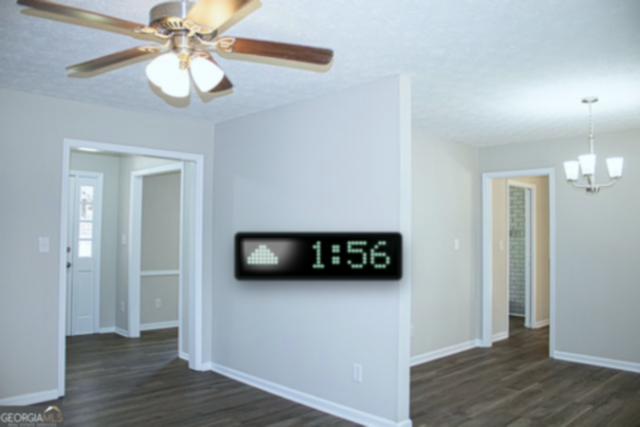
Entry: 1.56
